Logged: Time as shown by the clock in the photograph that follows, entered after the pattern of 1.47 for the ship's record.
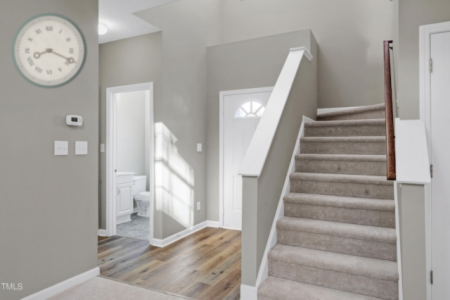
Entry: 8.19
